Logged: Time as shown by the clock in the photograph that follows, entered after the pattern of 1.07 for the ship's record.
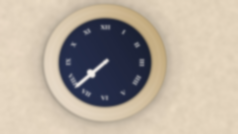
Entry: 7.38
